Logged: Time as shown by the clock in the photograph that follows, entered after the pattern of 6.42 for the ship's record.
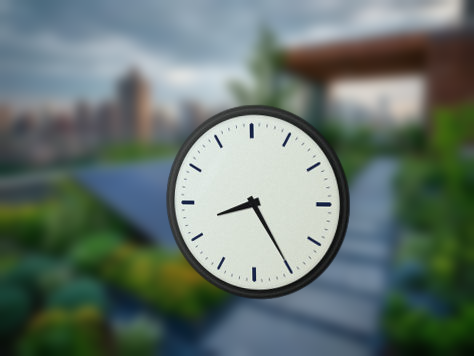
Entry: 8.25
